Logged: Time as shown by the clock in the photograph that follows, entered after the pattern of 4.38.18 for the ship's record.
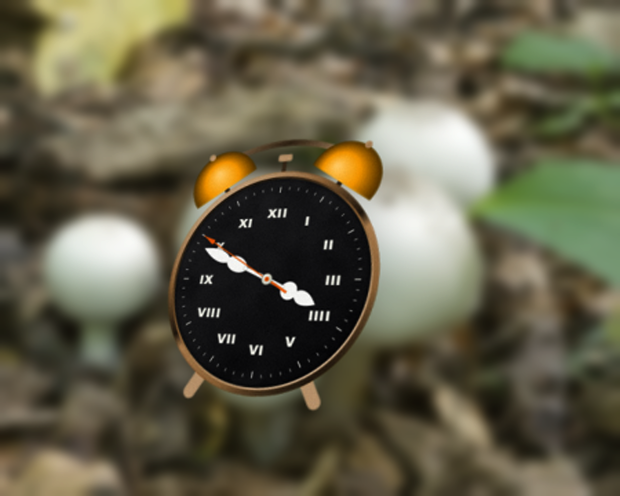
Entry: 3.48.50
